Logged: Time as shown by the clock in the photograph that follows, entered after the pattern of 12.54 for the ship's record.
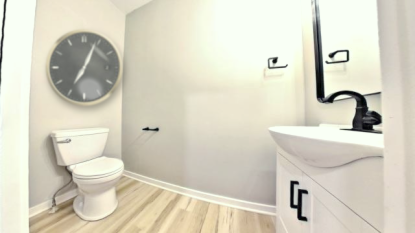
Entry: 7.04
